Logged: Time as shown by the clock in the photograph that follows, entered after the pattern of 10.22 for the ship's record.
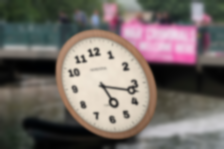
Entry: 5.17
